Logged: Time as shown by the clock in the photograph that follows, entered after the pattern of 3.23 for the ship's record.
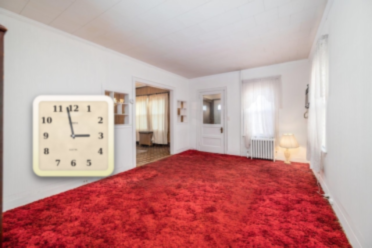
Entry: 2.58
